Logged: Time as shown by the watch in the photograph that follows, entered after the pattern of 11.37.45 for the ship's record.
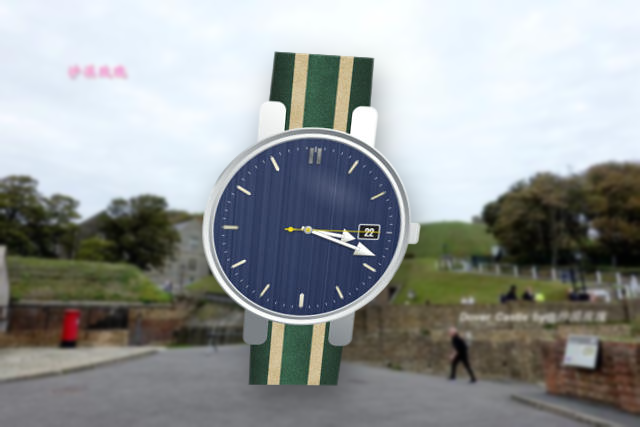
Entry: 3.18.15
